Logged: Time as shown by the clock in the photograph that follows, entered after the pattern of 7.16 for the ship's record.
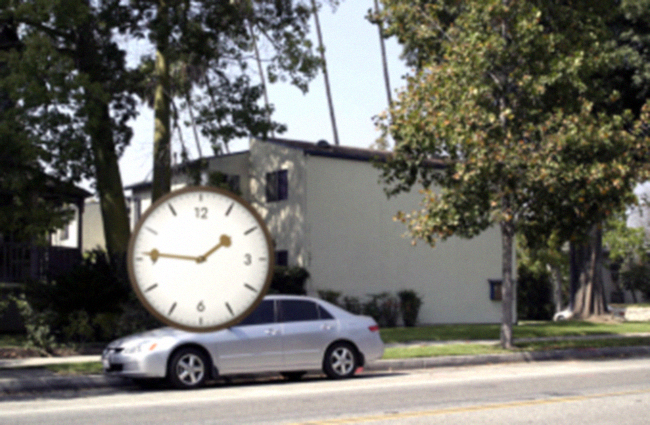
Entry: 1.46
